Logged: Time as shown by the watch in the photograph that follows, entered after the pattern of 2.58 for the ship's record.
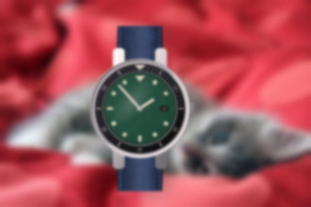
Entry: 1.53
